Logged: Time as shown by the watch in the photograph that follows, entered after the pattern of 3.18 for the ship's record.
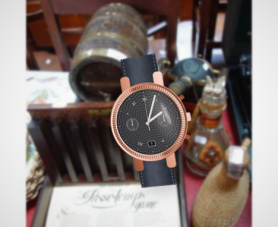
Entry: 2.04
